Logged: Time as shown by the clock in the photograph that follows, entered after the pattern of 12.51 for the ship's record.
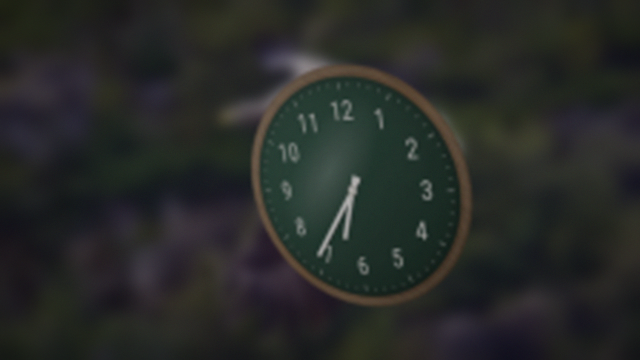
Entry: 6.36
